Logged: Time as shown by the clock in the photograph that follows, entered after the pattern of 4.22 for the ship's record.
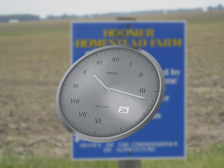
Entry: 10.17
